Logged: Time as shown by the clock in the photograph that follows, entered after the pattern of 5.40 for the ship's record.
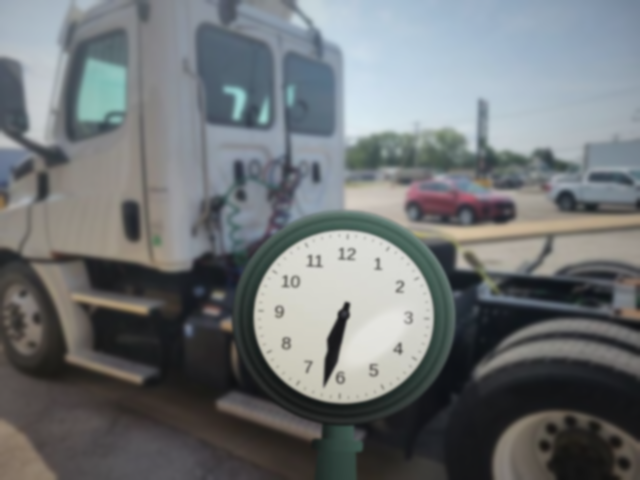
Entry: 6.32
